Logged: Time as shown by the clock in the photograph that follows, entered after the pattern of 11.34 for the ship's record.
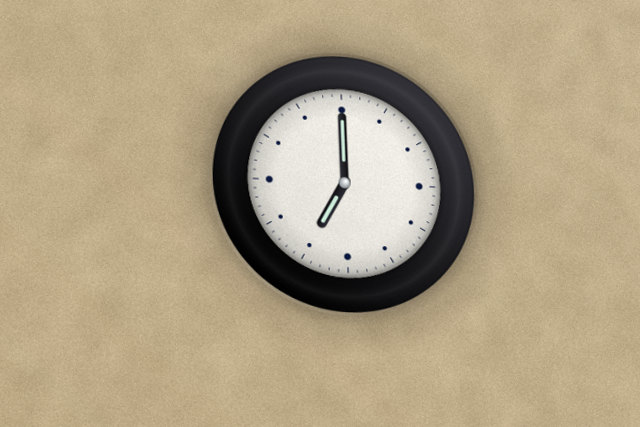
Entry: 7.00
